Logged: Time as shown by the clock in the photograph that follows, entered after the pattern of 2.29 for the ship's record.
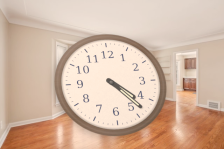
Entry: 4.23
